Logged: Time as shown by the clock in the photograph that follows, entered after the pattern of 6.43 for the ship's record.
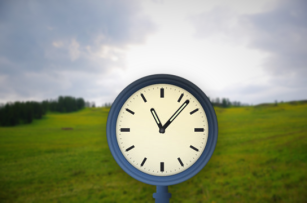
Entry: 11.07
